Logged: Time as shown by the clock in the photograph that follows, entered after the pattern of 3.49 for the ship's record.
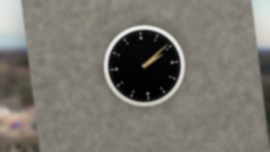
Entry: 2.09
